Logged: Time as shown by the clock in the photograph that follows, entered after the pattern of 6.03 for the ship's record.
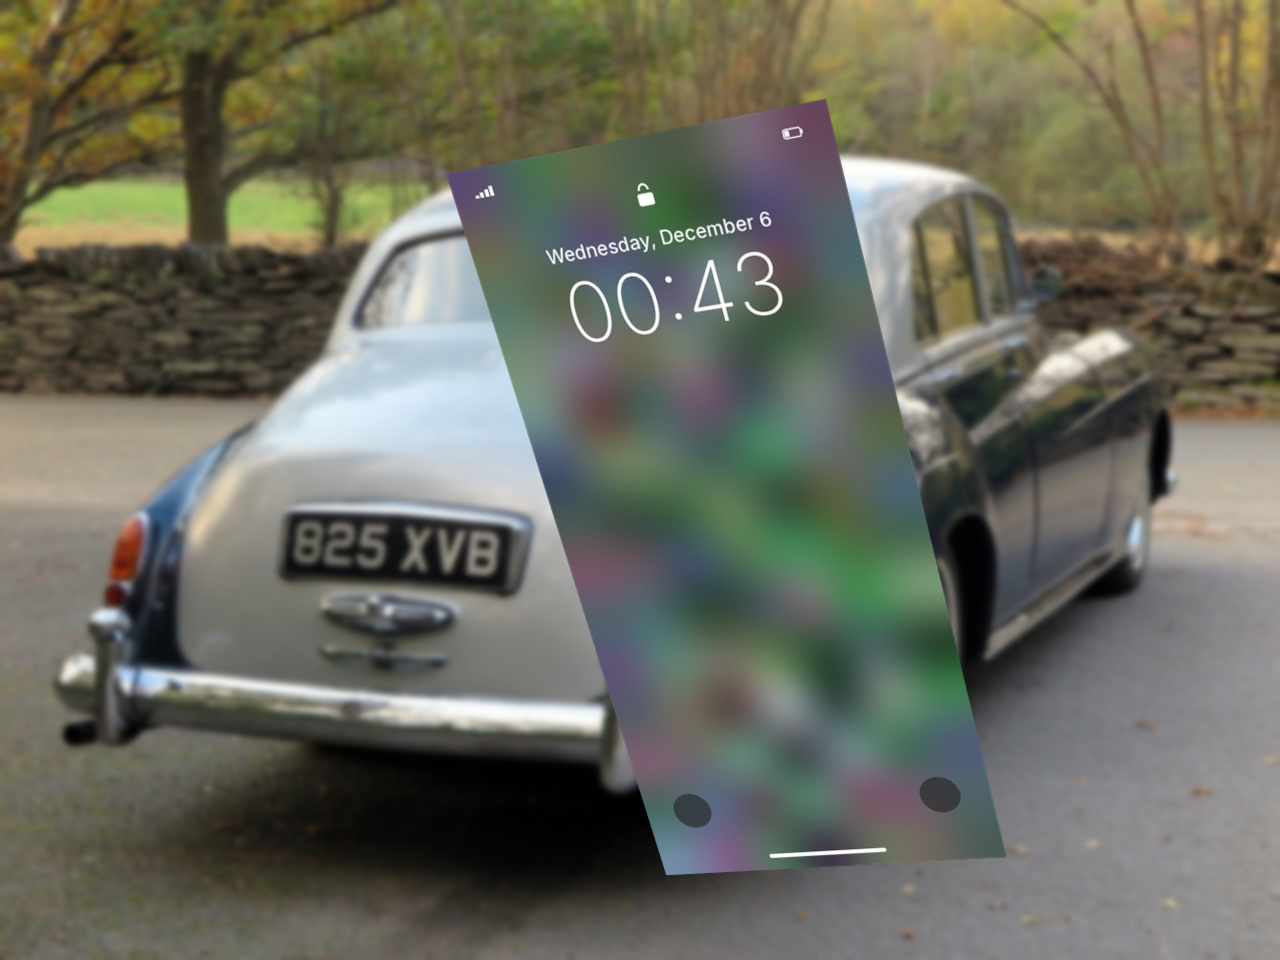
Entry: 0.43
